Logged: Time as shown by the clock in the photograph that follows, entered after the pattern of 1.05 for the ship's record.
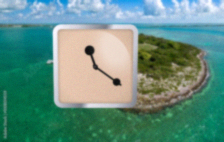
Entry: 11.21
